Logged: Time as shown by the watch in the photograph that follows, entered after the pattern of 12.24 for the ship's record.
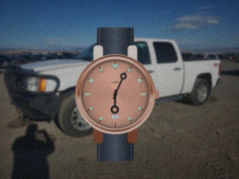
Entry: 6.04
